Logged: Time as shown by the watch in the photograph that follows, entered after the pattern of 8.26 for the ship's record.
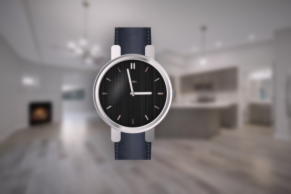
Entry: 2.58
